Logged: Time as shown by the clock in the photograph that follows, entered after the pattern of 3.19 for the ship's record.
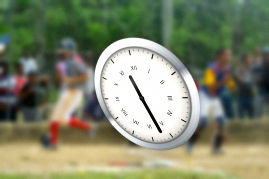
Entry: 11.27
